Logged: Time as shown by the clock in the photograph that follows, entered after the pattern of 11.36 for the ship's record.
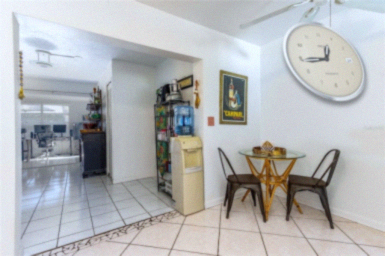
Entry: 12.44
